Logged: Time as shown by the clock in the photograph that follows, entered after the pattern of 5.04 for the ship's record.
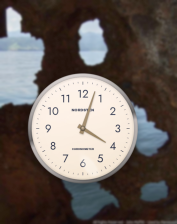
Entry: 4.03
